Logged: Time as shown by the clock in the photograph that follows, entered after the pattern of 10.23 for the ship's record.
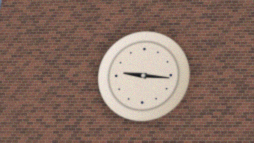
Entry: 9.16
